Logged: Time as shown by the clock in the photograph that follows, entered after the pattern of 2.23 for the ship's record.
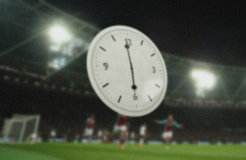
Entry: 5.59
